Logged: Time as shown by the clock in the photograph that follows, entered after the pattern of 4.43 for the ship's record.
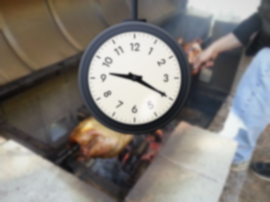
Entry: 9.20
